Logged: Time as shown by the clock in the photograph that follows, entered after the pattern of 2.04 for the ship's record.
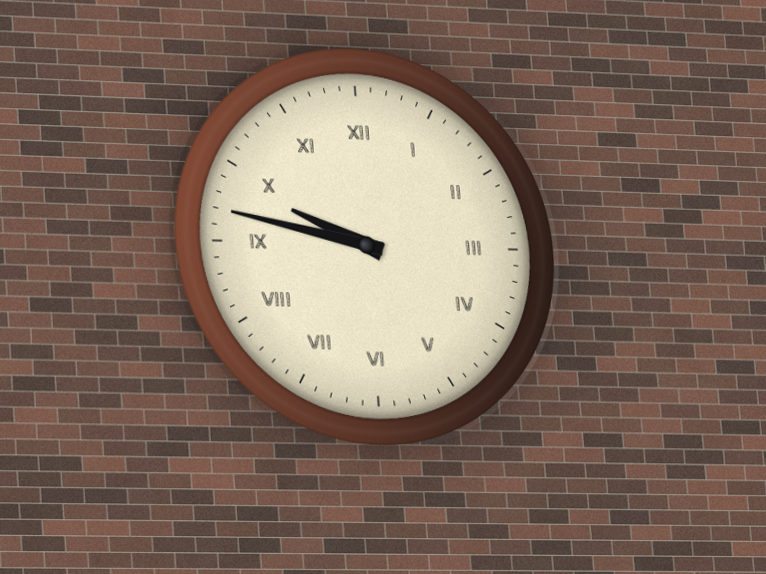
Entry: 9.47
